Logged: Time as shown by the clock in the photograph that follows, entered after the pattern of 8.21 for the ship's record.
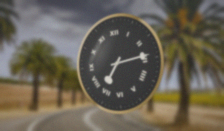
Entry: 7.14
